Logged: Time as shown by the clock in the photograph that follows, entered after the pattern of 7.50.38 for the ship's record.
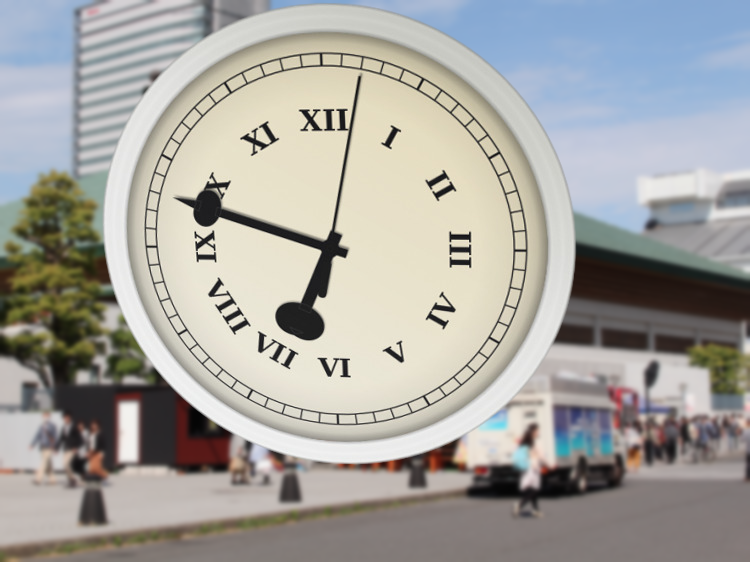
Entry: 6.48.02
